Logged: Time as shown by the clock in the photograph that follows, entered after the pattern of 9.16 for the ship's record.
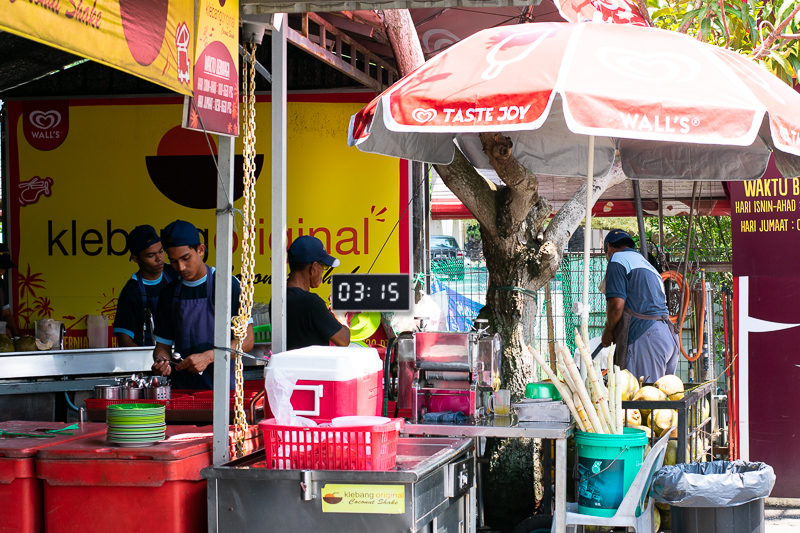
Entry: 3.15
